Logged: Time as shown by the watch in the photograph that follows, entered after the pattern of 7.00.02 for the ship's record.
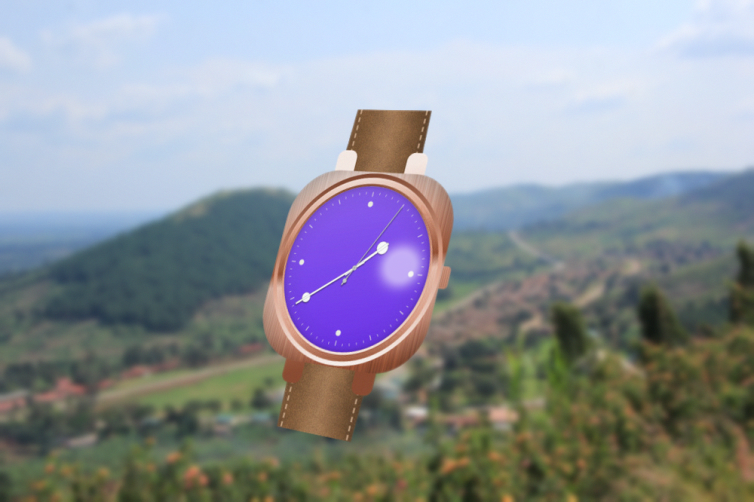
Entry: 1.39.05
